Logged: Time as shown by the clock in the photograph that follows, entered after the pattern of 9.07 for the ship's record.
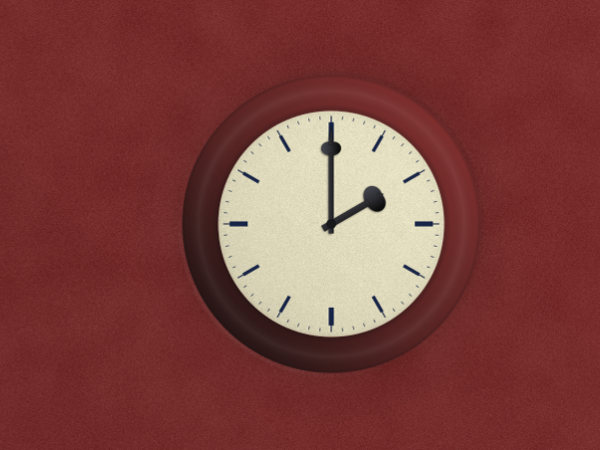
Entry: 2.00
